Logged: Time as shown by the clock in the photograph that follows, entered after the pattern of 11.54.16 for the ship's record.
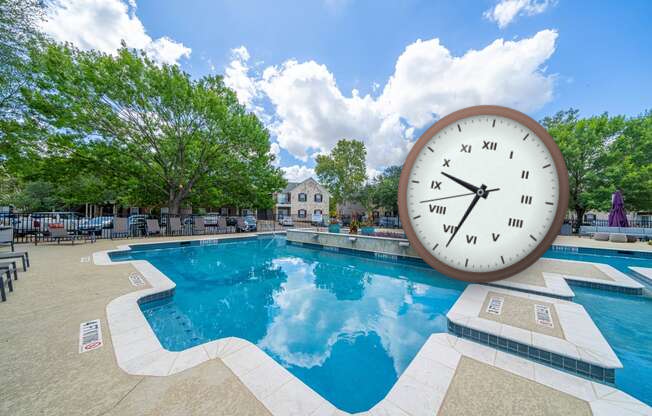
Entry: 9.33.42
